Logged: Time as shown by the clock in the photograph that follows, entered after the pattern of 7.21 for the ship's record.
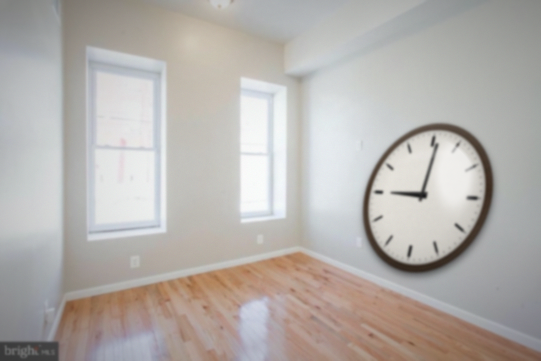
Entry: 9.01
